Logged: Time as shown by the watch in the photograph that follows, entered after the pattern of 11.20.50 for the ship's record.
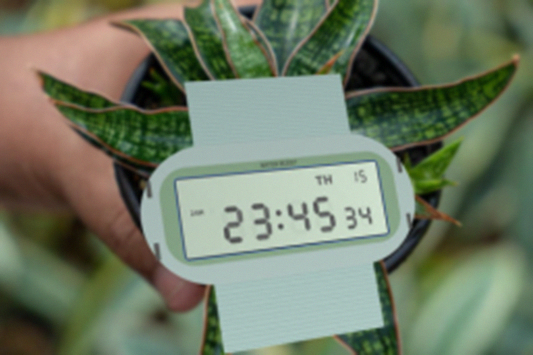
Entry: 23.45.34
